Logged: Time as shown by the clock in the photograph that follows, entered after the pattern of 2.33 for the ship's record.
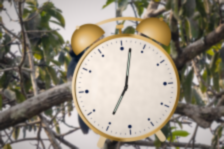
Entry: 7.02
